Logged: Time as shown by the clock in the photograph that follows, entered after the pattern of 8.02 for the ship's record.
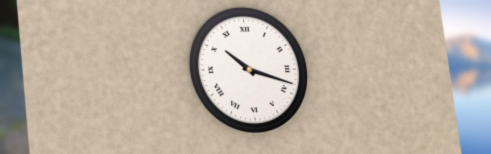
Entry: 10.18
